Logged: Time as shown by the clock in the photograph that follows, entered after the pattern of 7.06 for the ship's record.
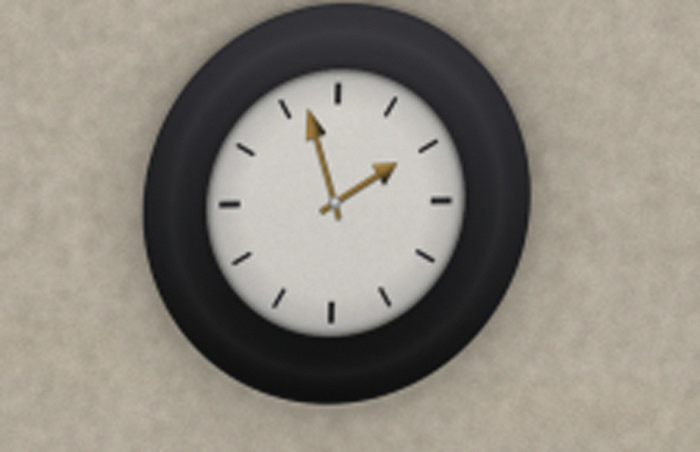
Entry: 1.57
